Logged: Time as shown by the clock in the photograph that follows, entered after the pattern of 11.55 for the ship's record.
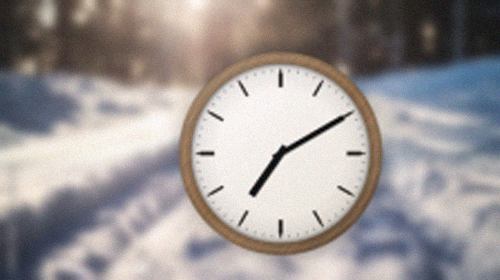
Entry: 7.10
